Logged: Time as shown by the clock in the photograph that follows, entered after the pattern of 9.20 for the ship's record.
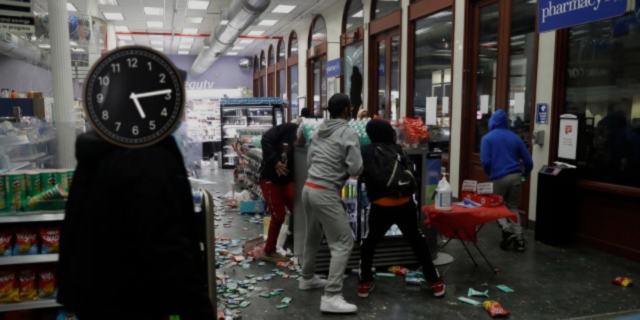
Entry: 5.14
